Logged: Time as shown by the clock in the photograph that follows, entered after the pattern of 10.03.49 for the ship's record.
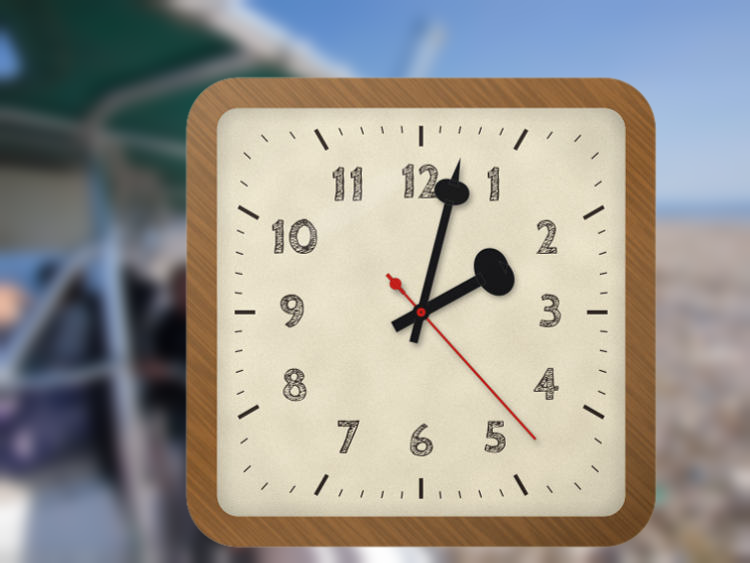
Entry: 2.02.23
